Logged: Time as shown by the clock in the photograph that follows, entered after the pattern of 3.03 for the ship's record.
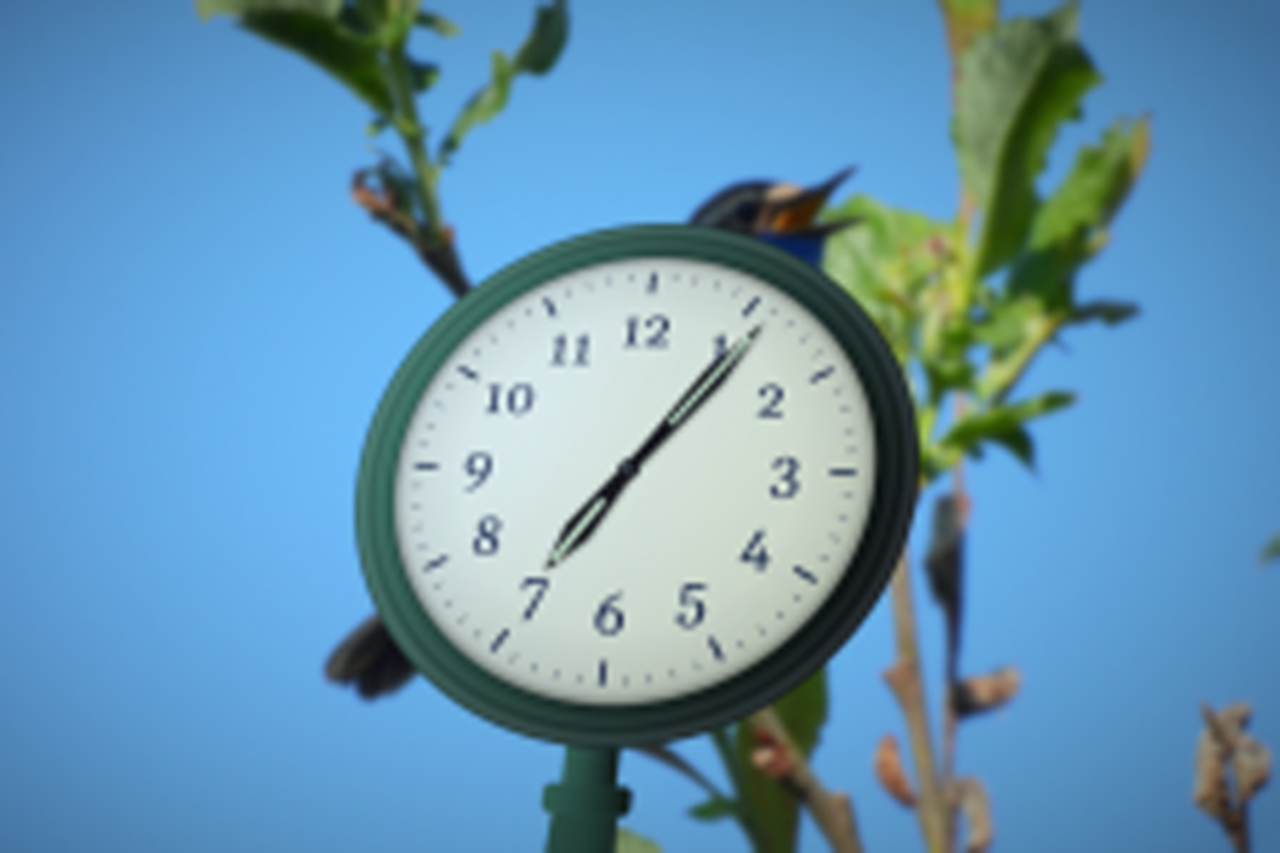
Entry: 7.06
